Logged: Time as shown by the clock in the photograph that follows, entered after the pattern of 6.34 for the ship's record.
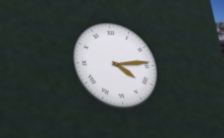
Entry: 4.14
